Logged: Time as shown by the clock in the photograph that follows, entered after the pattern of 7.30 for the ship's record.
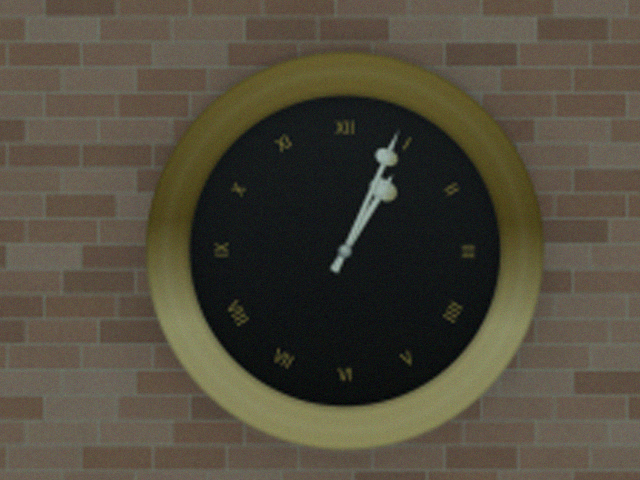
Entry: 1.04
